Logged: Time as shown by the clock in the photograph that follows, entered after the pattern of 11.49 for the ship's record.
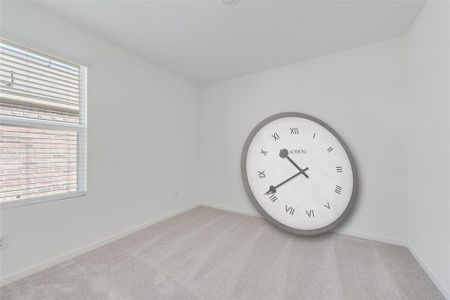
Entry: 10.41
